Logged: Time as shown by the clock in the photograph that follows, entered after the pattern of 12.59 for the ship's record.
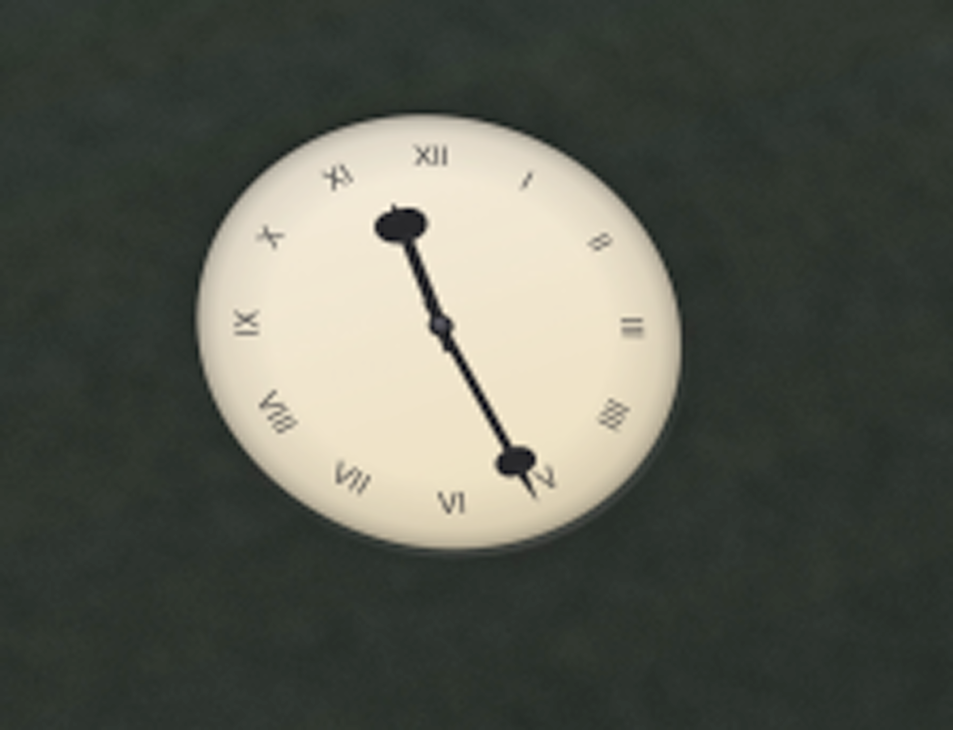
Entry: 11.26
